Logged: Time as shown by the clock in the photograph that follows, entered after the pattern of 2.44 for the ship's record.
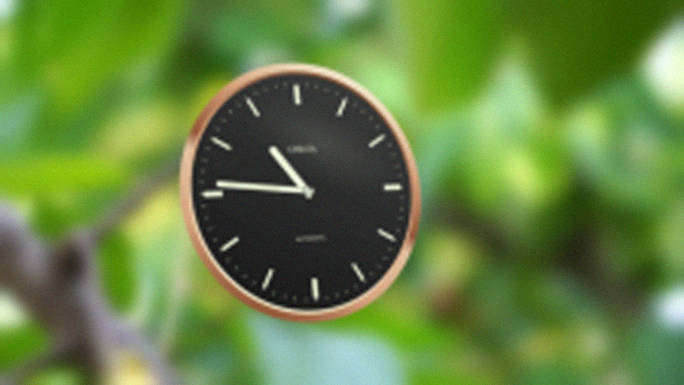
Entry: 10.46
